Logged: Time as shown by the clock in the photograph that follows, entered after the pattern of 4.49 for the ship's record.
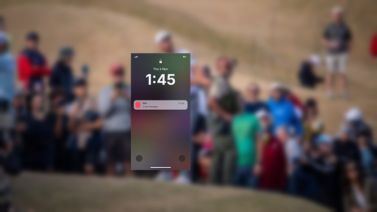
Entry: 1.45
